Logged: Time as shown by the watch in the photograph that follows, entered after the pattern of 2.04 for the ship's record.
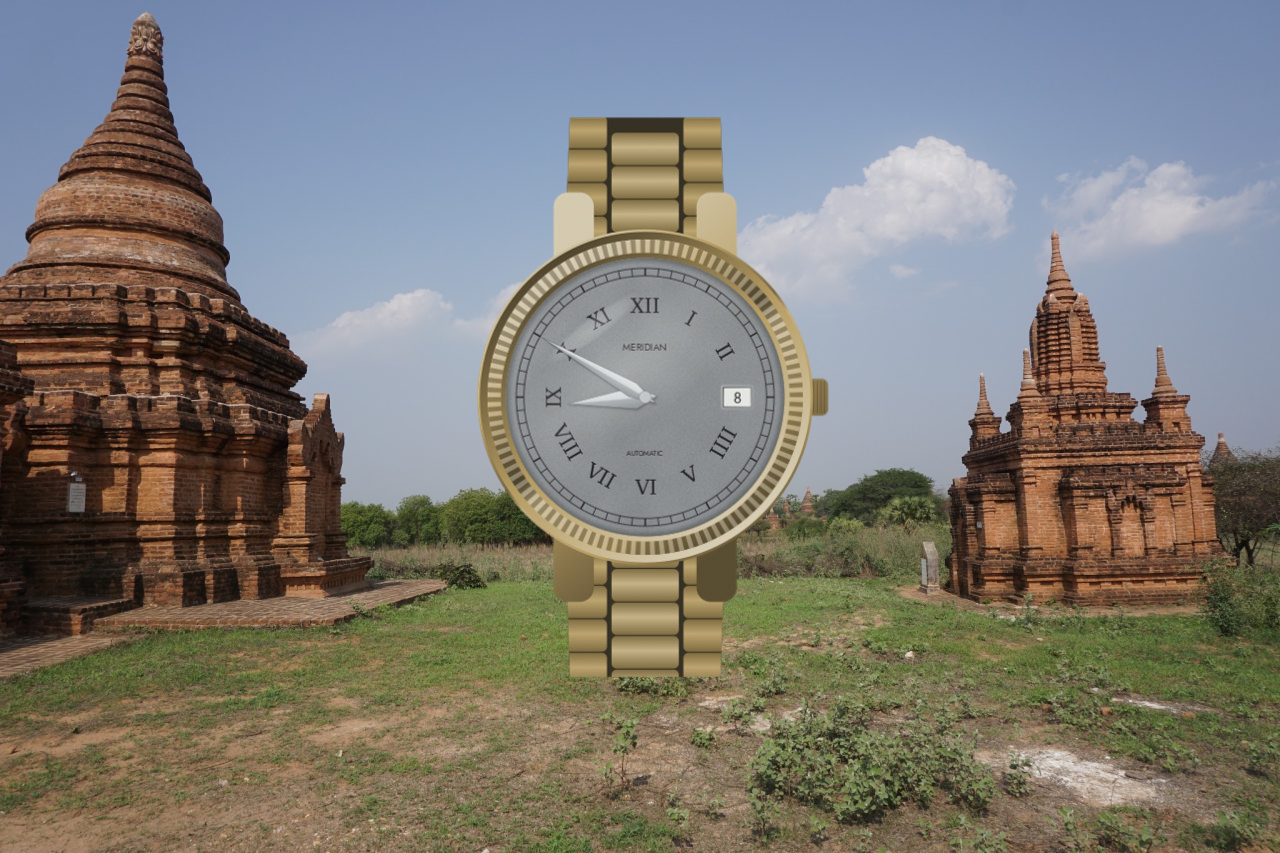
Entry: 8.50
